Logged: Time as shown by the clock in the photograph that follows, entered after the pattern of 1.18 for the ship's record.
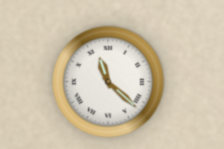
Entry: 11.22
